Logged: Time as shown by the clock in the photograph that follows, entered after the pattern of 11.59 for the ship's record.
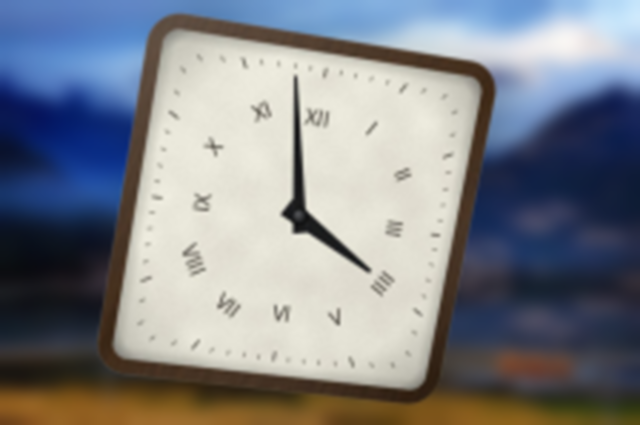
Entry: 3.58
